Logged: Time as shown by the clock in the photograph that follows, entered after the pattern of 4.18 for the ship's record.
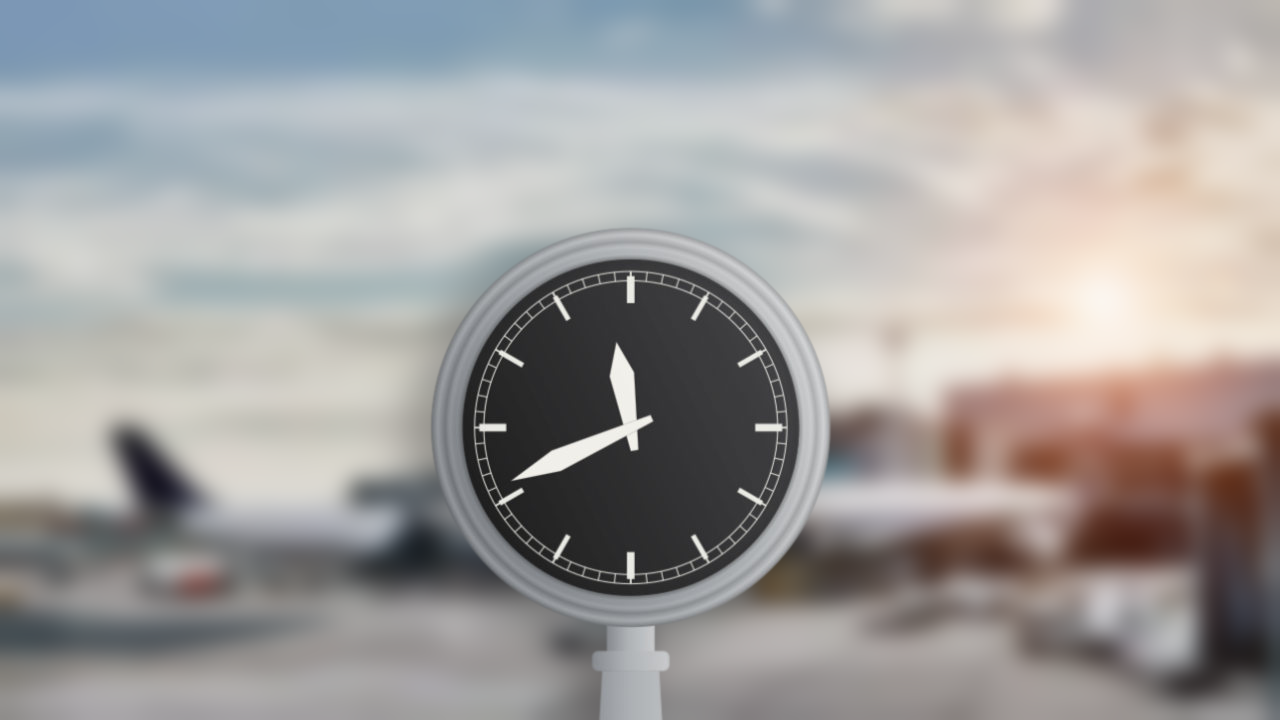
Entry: 11.41
